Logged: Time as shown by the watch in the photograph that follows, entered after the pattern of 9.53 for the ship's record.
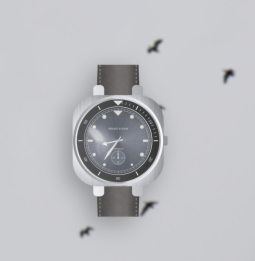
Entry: 8.36
